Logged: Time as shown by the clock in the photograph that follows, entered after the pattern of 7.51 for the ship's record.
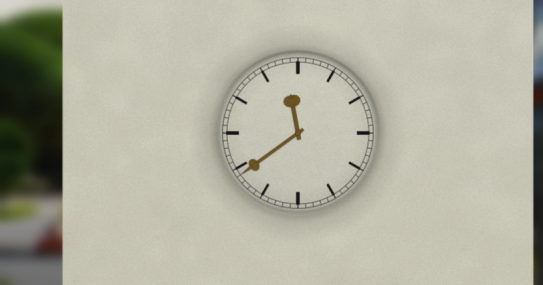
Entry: 11.39
